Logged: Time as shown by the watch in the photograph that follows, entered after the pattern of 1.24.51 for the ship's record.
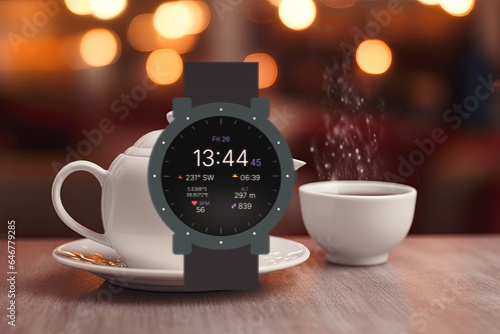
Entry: 13.44.45
